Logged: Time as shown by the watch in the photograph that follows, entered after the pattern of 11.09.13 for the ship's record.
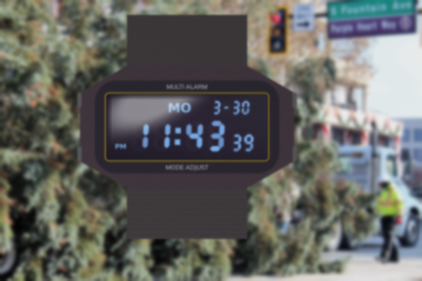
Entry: 11.43.39
